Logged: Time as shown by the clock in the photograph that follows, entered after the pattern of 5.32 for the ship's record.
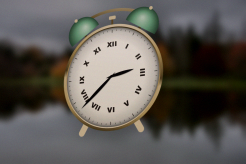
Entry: 2.38
